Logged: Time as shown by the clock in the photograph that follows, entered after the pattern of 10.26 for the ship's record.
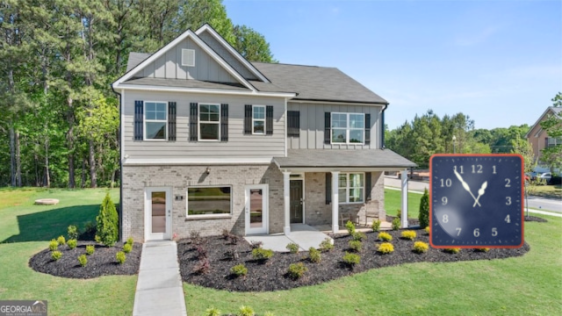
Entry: 12.54
